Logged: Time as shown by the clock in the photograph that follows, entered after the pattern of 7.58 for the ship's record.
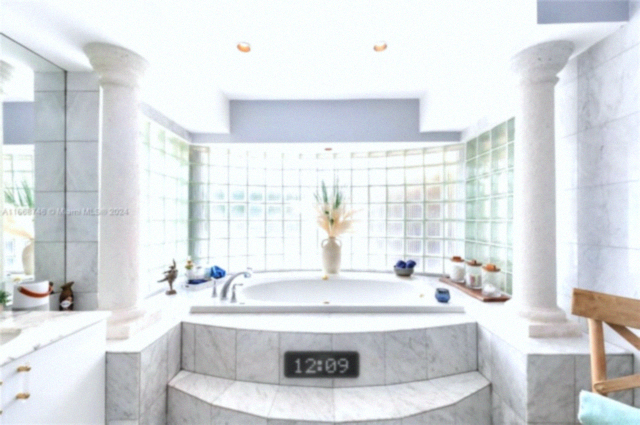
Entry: 12.09
